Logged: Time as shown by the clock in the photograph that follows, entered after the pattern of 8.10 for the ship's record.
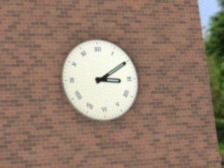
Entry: 3.10
